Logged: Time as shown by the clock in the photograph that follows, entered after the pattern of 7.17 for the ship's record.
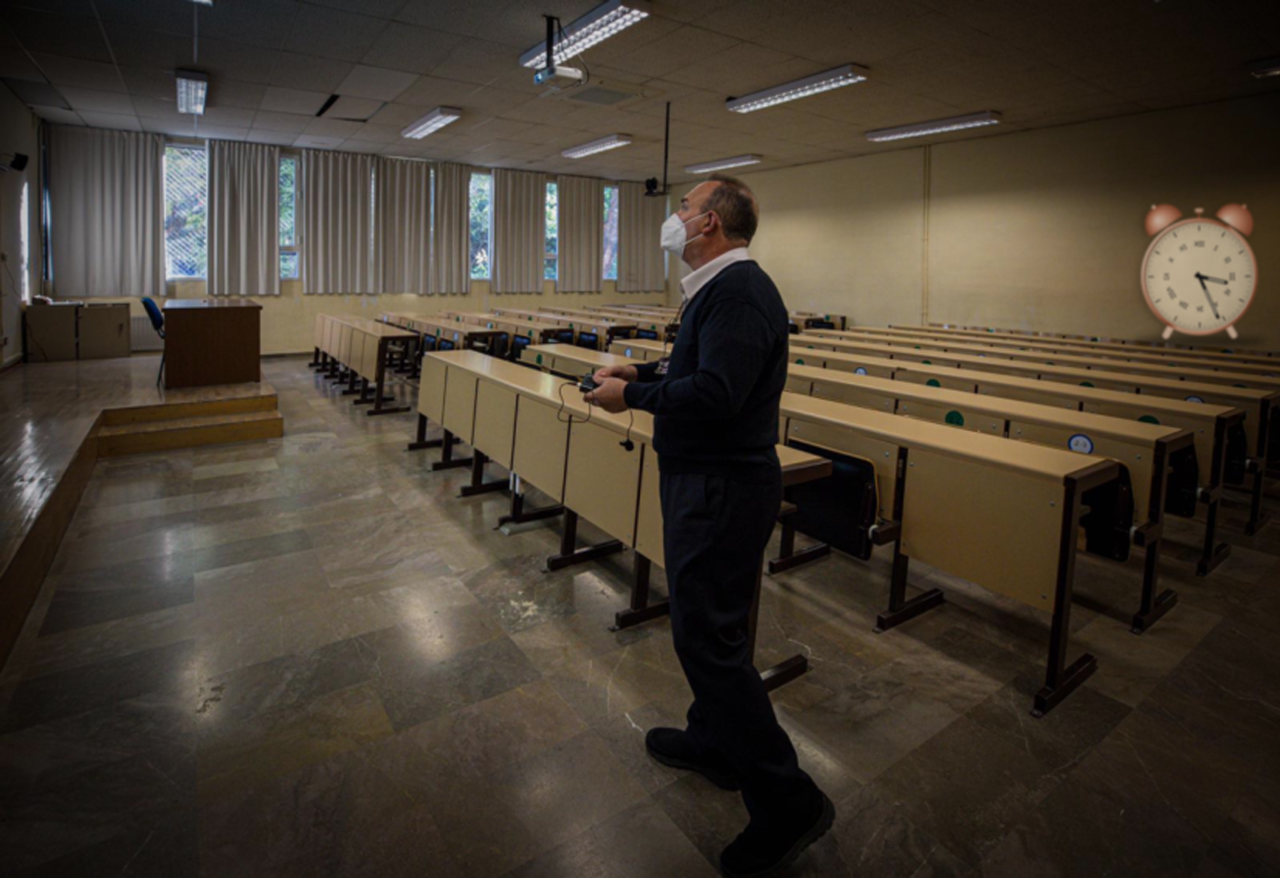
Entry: 3.26
